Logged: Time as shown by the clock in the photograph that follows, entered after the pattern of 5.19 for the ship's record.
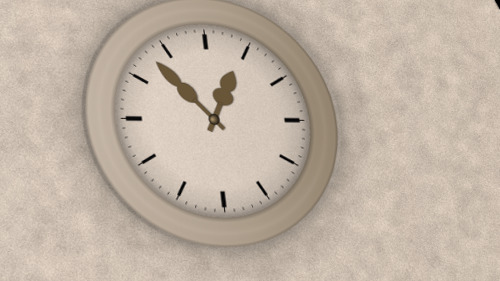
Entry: 12.53
